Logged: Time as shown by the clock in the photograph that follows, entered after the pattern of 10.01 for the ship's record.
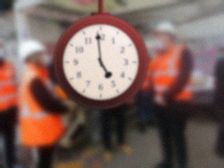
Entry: 4.59
